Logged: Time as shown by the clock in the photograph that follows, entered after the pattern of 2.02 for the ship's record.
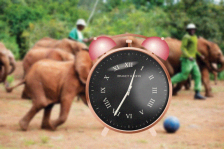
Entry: 12.35
